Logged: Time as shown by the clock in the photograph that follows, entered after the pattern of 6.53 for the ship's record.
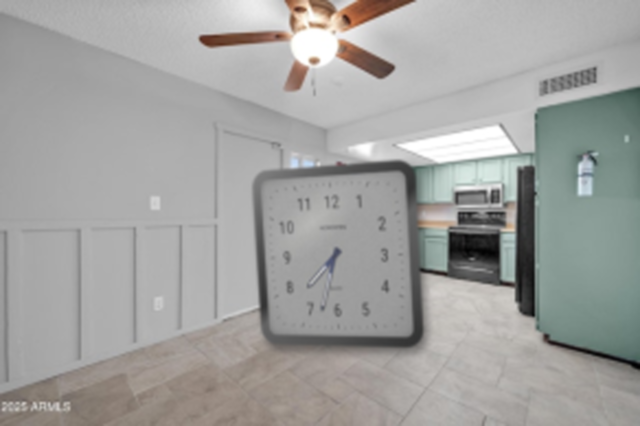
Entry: 7.33
